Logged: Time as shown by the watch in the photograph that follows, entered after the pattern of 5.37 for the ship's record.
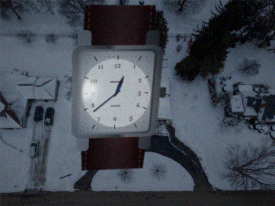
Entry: 12.38
